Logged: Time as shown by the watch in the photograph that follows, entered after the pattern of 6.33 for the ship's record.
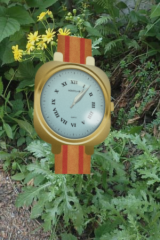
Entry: 1.07
